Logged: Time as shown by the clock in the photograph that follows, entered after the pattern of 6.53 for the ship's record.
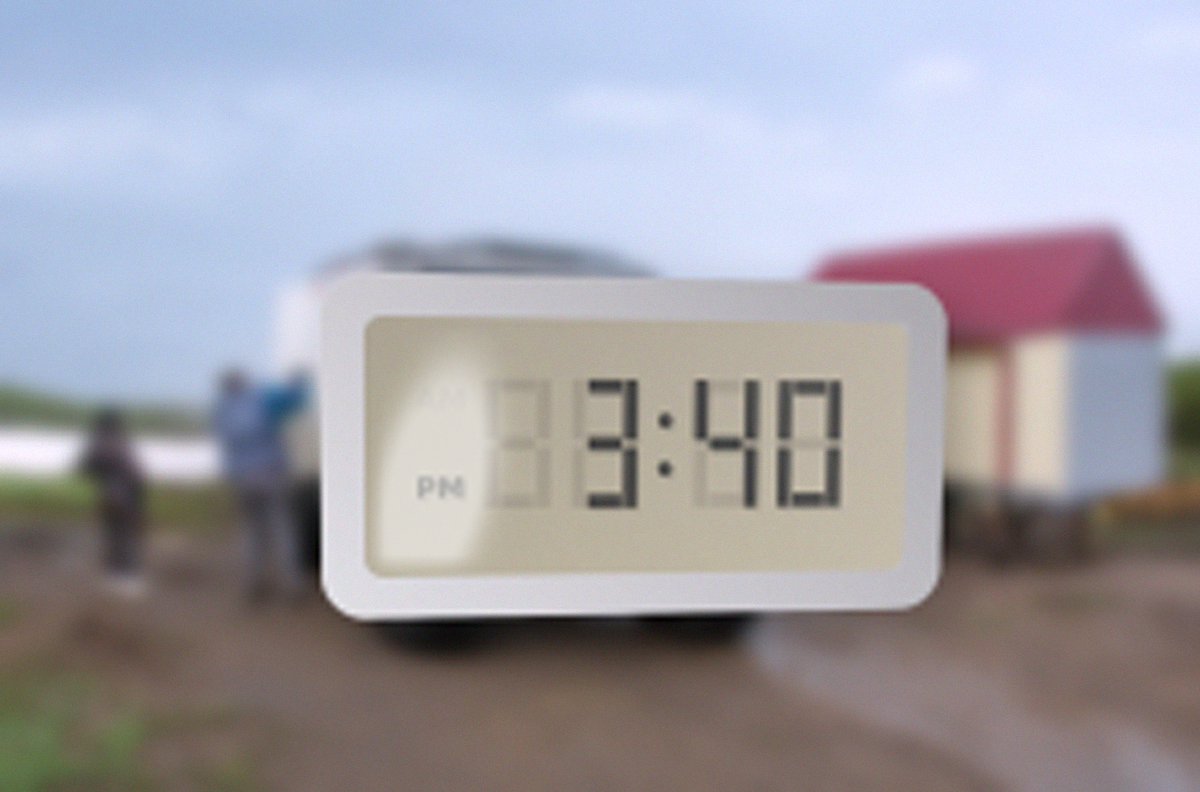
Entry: 3.40
